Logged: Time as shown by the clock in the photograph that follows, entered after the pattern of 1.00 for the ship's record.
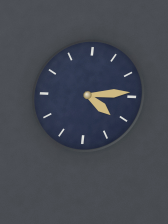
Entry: 4.14
